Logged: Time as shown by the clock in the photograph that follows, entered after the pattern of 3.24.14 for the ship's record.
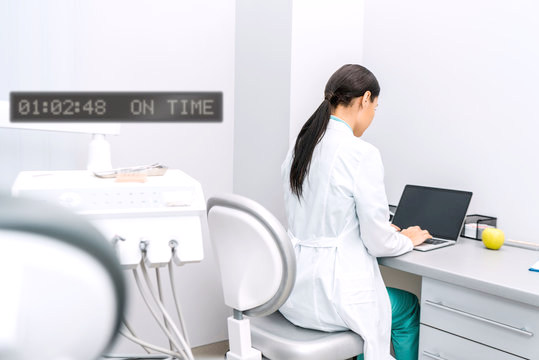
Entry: 1.02.48
